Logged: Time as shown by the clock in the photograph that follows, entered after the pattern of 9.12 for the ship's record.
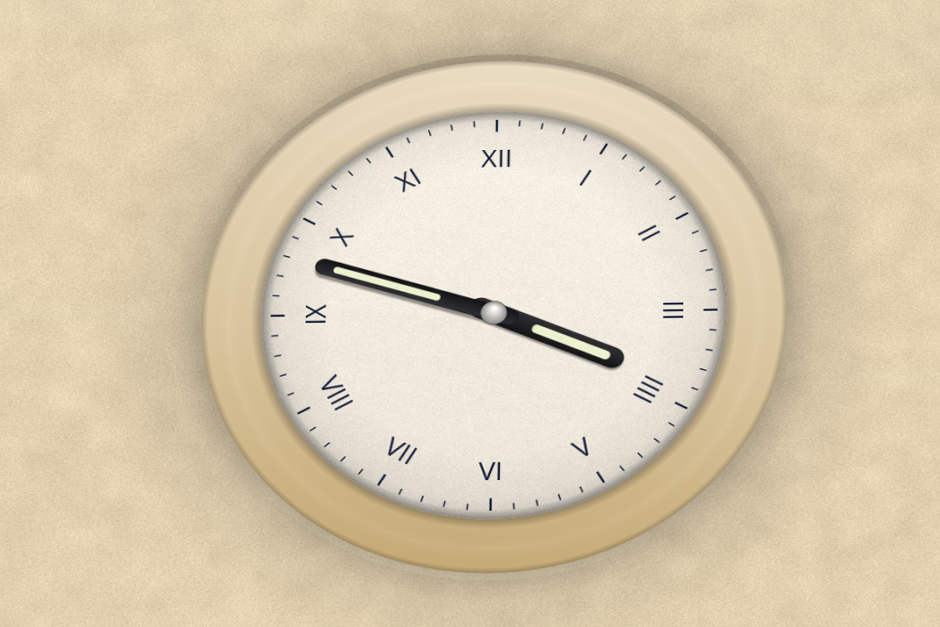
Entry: 3.48
